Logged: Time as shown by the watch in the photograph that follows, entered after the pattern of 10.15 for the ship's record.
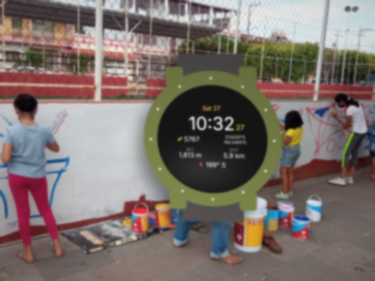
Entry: 10.32
